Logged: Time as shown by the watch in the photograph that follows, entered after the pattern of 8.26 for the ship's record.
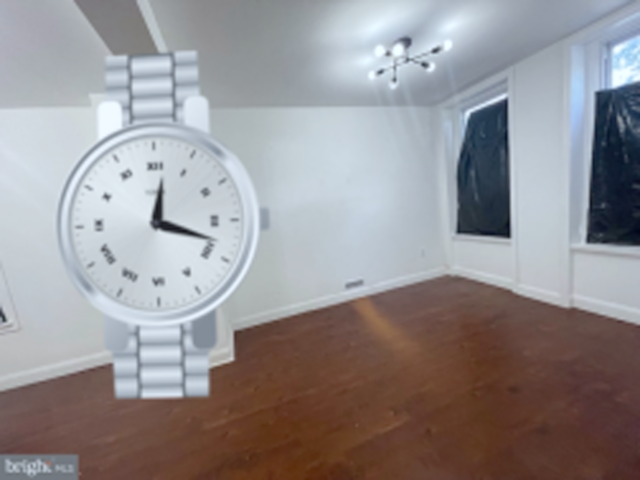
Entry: 12.18
